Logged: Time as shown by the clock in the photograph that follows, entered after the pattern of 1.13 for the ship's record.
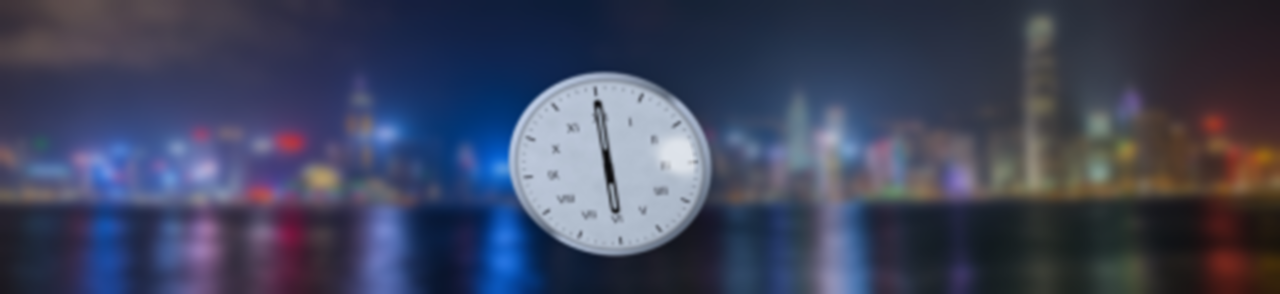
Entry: 6.00
